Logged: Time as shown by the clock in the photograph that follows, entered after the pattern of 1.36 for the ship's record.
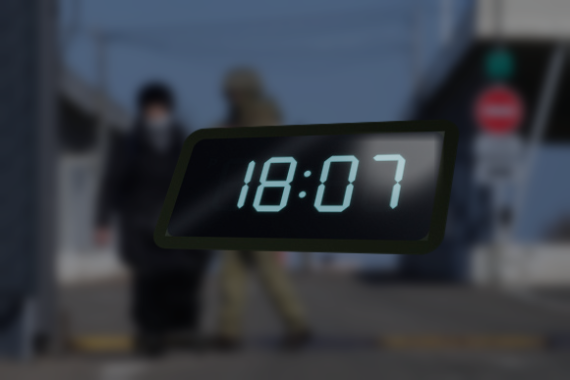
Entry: 18.07
